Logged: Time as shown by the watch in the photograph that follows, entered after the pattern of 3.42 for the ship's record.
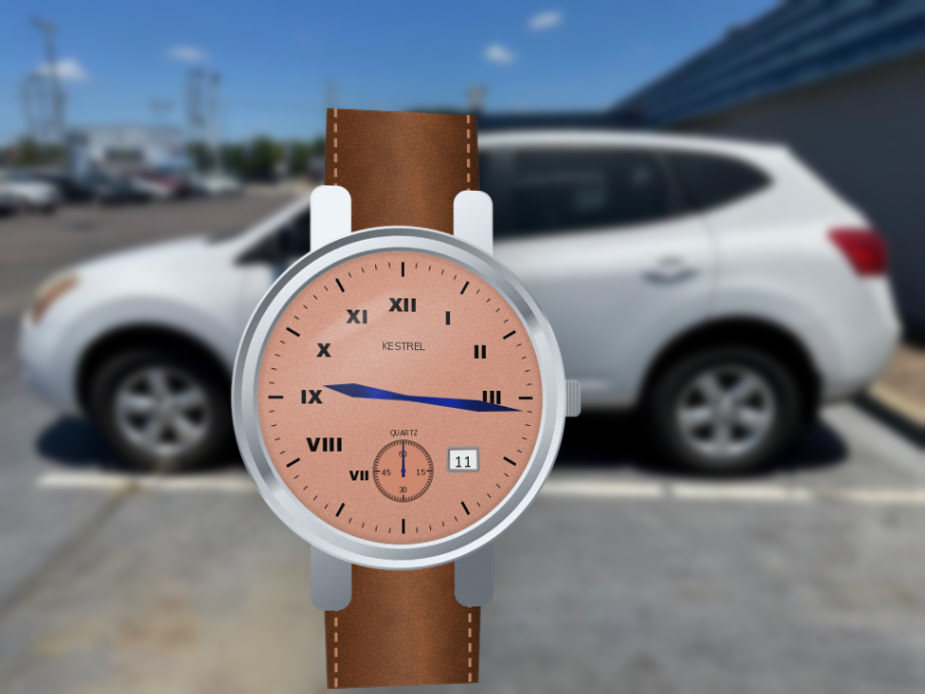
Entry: 9.16
